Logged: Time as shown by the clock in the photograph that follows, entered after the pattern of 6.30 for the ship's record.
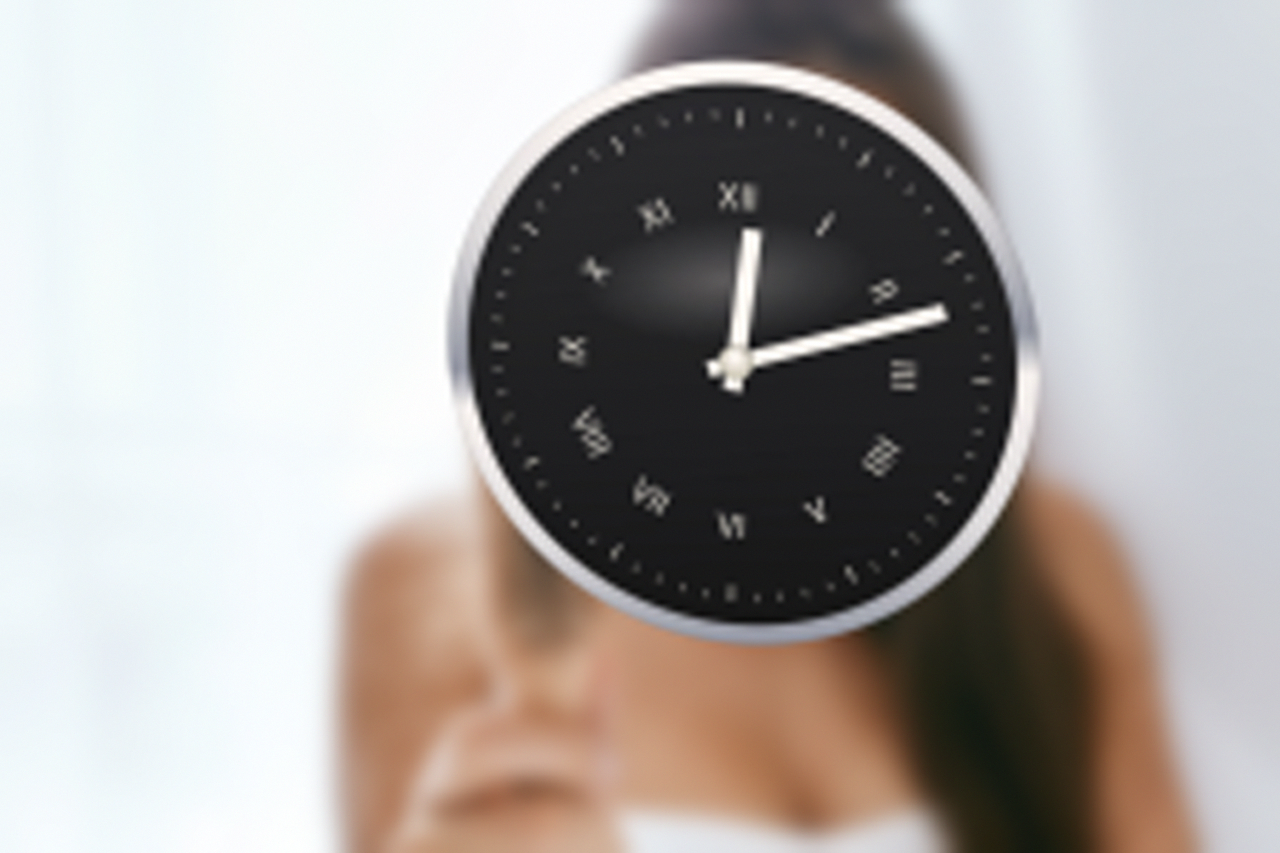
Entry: 12.12
